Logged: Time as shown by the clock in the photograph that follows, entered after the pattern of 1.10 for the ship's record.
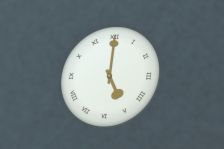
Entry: 5.00
